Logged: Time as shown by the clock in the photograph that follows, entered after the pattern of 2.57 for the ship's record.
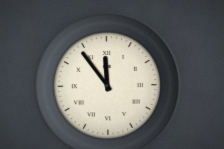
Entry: 11.54
